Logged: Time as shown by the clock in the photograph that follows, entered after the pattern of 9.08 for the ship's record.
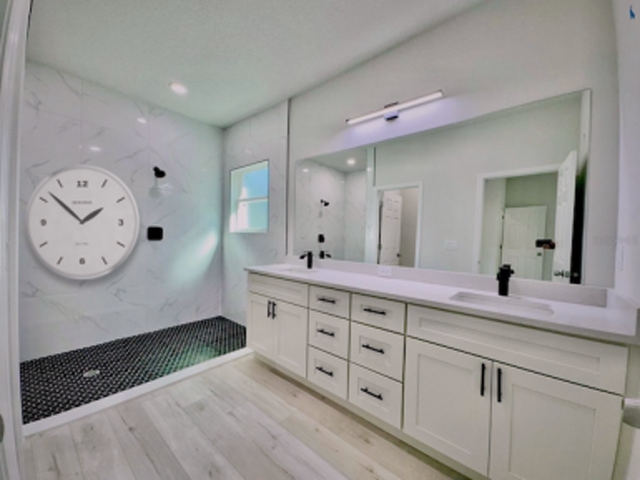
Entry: 1.52
